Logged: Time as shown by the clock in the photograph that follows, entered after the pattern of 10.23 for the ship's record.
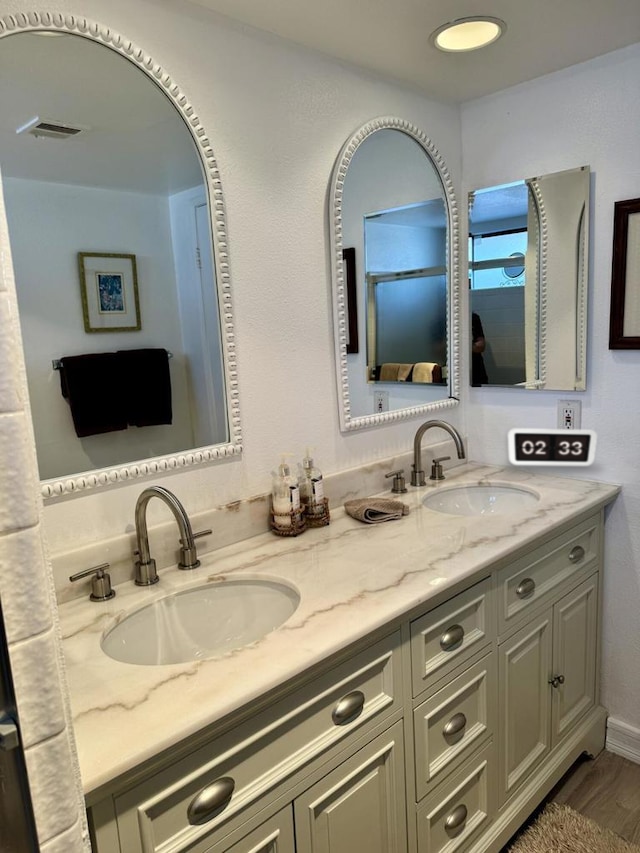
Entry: 2.33
